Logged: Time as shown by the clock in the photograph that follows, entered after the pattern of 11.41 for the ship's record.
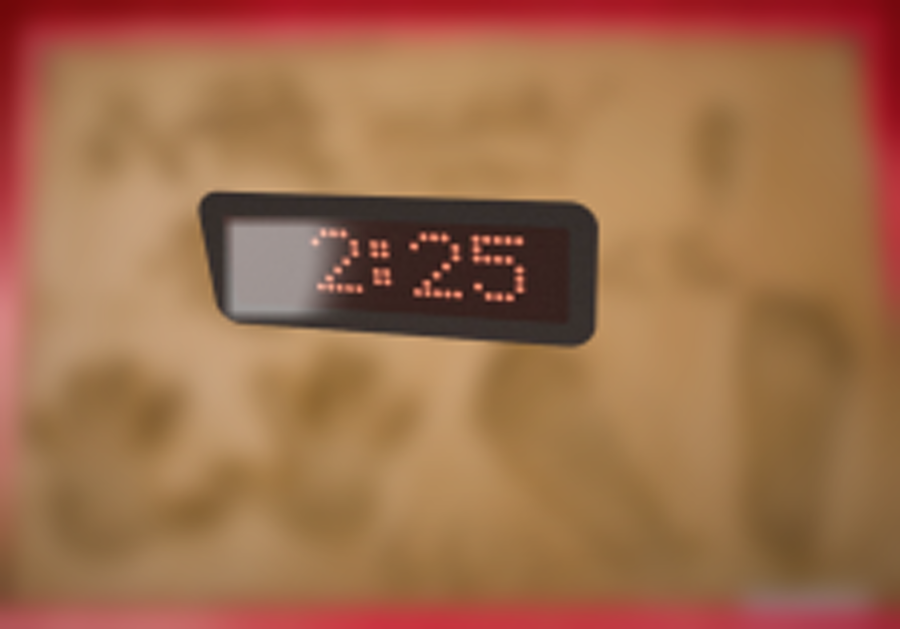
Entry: 2.25
